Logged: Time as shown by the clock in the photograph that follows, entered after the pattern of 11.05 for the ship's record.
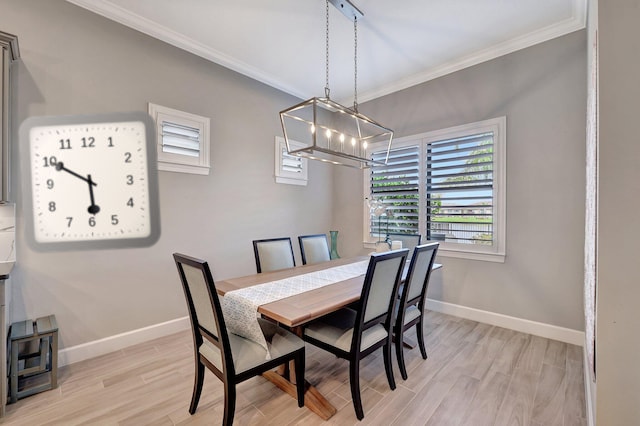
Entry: 5.50
